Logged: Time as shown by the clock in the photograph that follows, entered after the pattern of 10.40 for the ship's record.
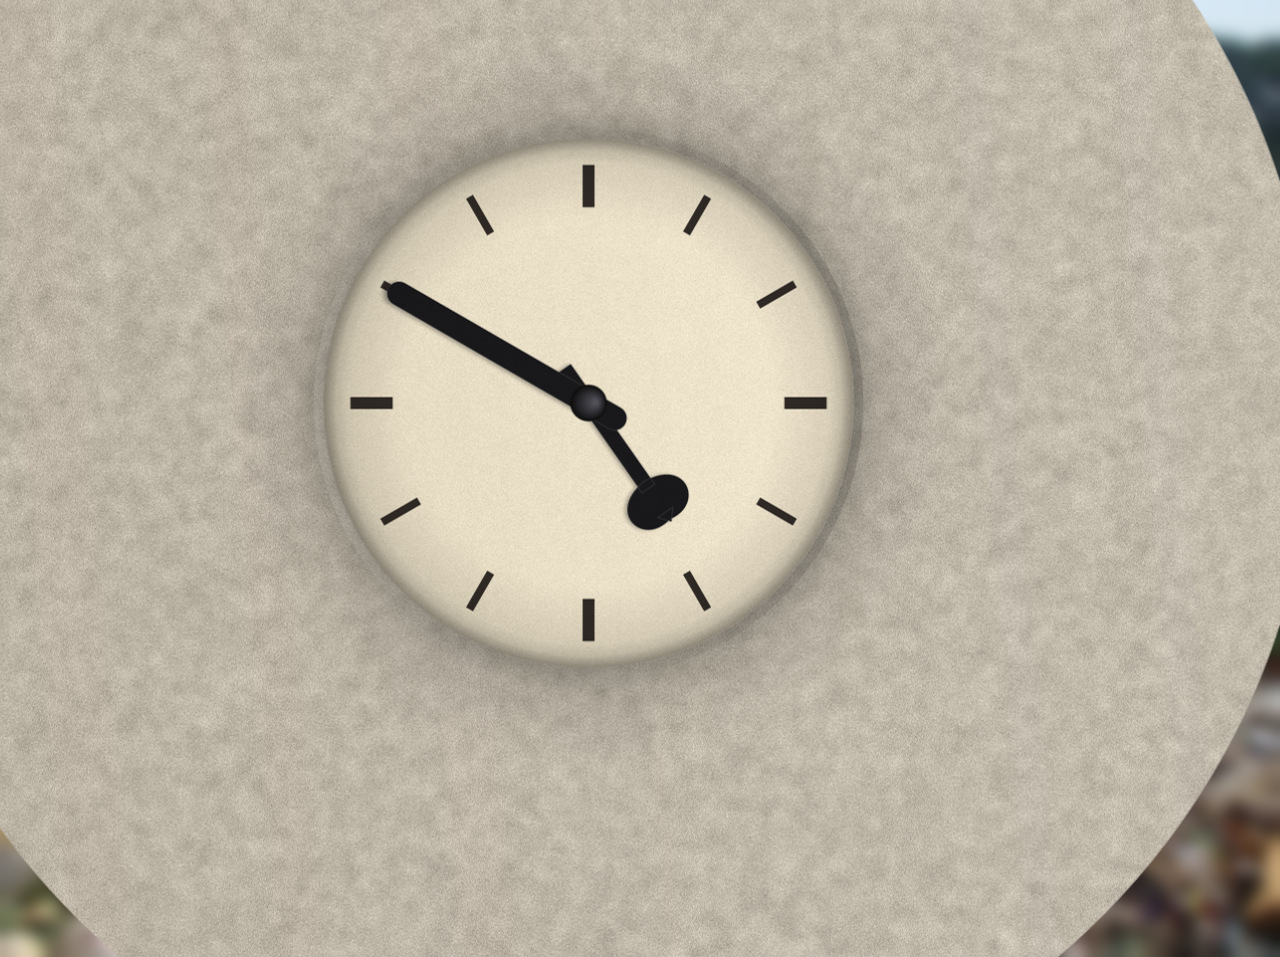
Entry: 4.50
